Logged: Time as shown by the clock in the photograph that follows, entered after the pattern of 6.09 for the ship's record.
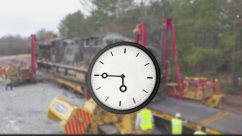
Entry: 5.45
